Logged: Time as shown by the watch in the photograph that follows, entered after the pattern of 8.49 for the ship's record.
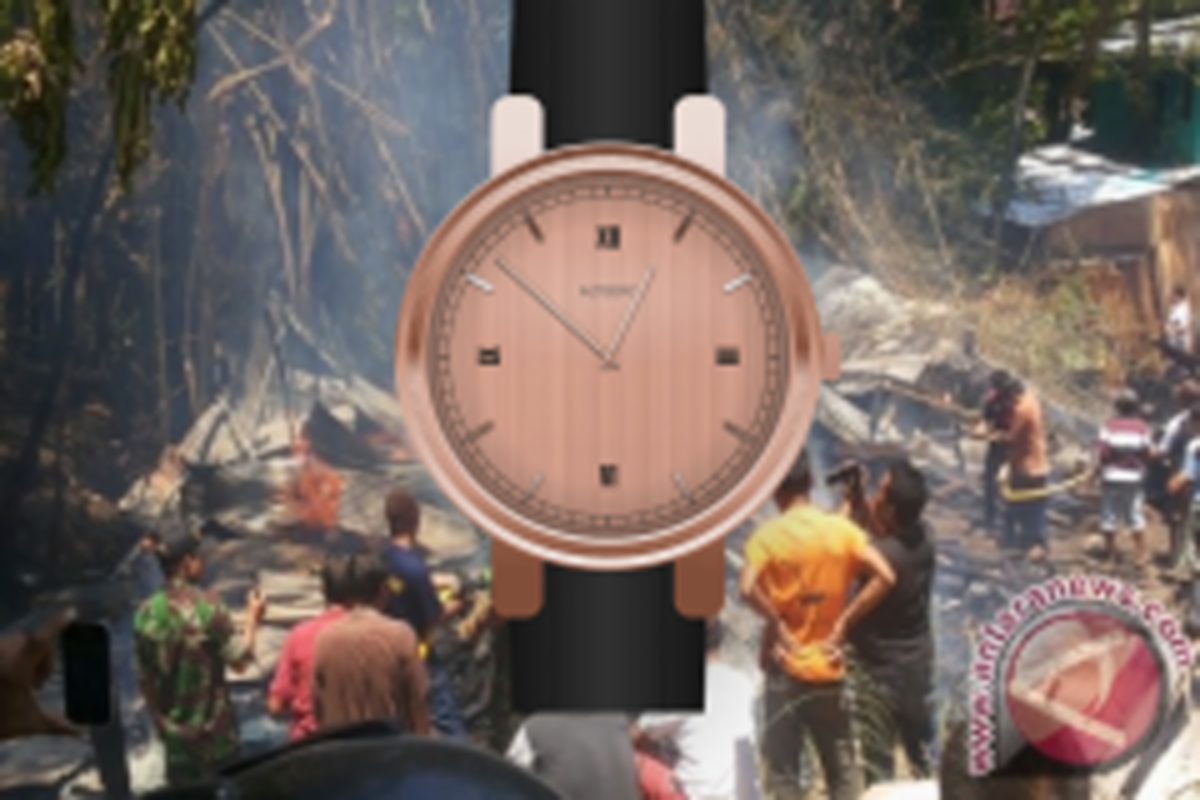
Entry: 12.52
